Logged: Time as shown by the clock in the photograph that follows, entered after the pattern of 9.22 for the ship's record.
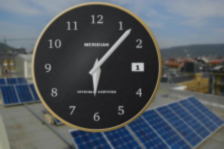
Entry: 6.07
